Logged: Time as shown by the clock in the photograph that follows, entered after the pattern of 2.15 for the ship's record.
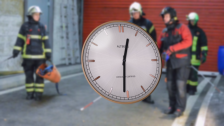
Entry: 12.31
